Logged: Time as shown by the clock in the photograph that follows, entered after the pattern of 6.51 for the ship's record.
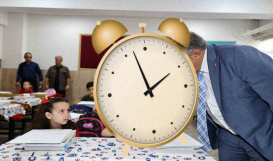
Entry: 1.57
